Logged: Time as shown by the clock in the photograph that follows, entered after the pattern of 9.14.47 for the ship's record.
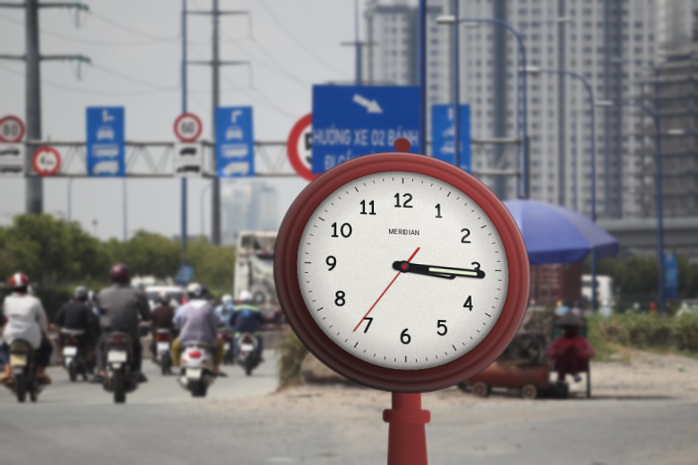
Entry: 3.15.36
